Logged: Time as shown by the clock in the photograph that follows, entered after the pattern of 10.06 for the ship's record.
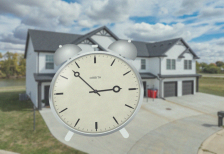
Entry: 2.53
